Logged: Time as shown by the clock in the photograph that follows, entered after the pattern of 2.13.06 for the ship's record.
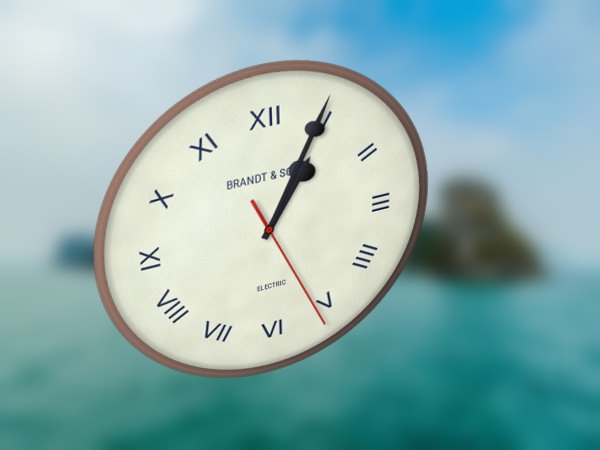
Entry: 1.04.26
